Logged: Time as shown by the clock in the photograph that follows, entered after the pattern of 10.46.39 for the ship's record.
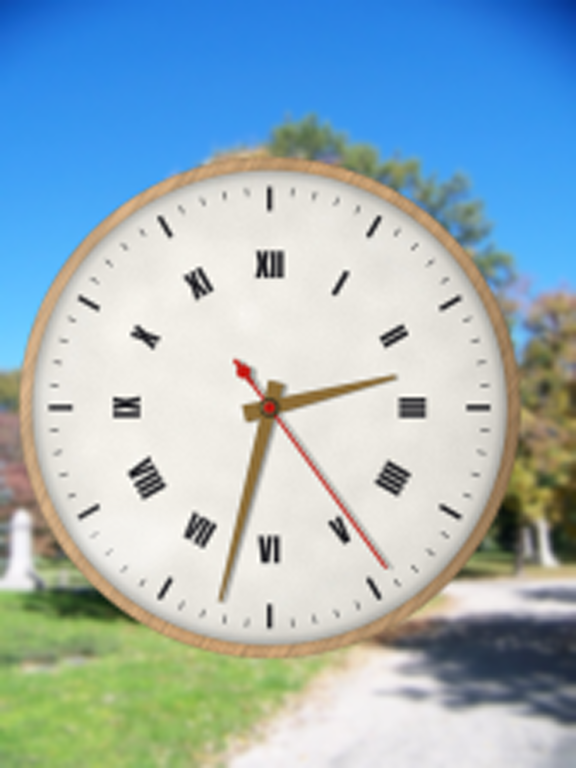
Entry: 2.32.24
